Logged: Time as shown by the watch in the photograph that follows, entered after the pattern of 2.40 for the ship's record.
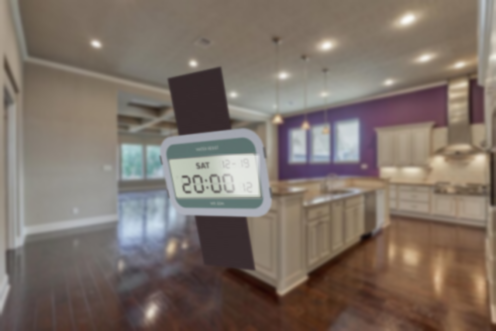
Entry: 20.00
